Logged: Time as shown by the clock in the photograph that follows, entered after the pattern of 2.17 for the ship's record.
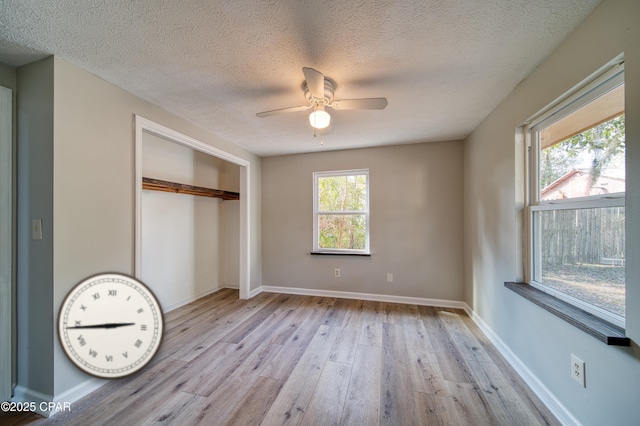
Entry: 2.44
